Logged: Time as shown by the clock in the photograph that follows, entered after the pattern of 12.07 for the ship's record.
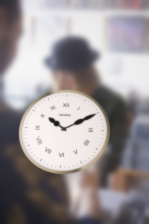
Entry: 10.10
